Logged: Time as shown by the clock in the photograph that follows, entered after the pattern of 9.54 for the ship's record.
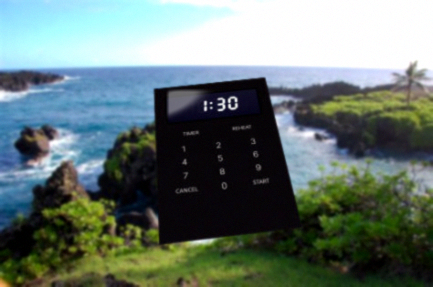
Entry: 1.30
